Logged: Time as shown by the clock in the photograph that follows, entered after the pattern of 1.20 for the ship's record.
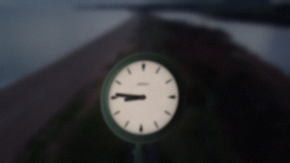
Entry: 8.46
